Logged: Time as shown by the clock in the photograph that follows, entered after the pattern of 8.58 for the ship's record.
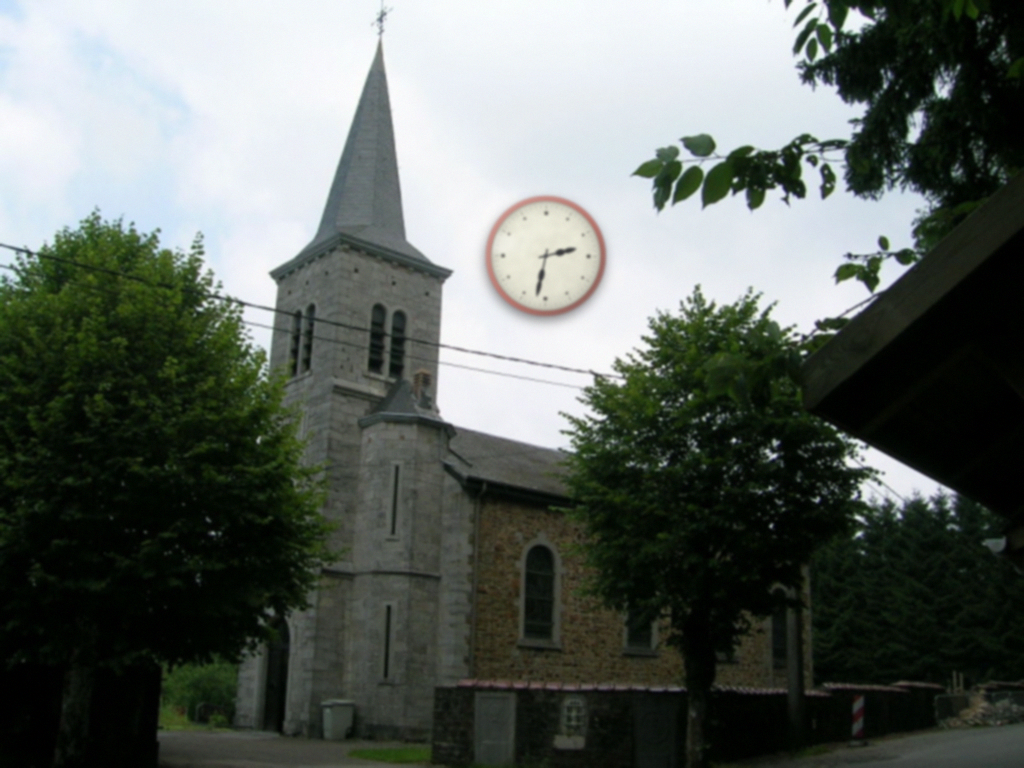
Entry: 2.32
